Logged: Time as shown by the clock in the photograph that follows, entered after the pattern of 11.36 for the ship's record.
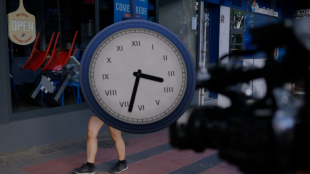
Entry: 3.33
